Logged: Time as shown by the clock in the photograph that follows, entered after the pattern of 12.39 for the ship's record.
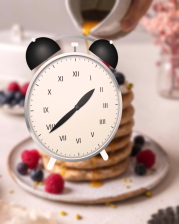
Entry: 1.39
